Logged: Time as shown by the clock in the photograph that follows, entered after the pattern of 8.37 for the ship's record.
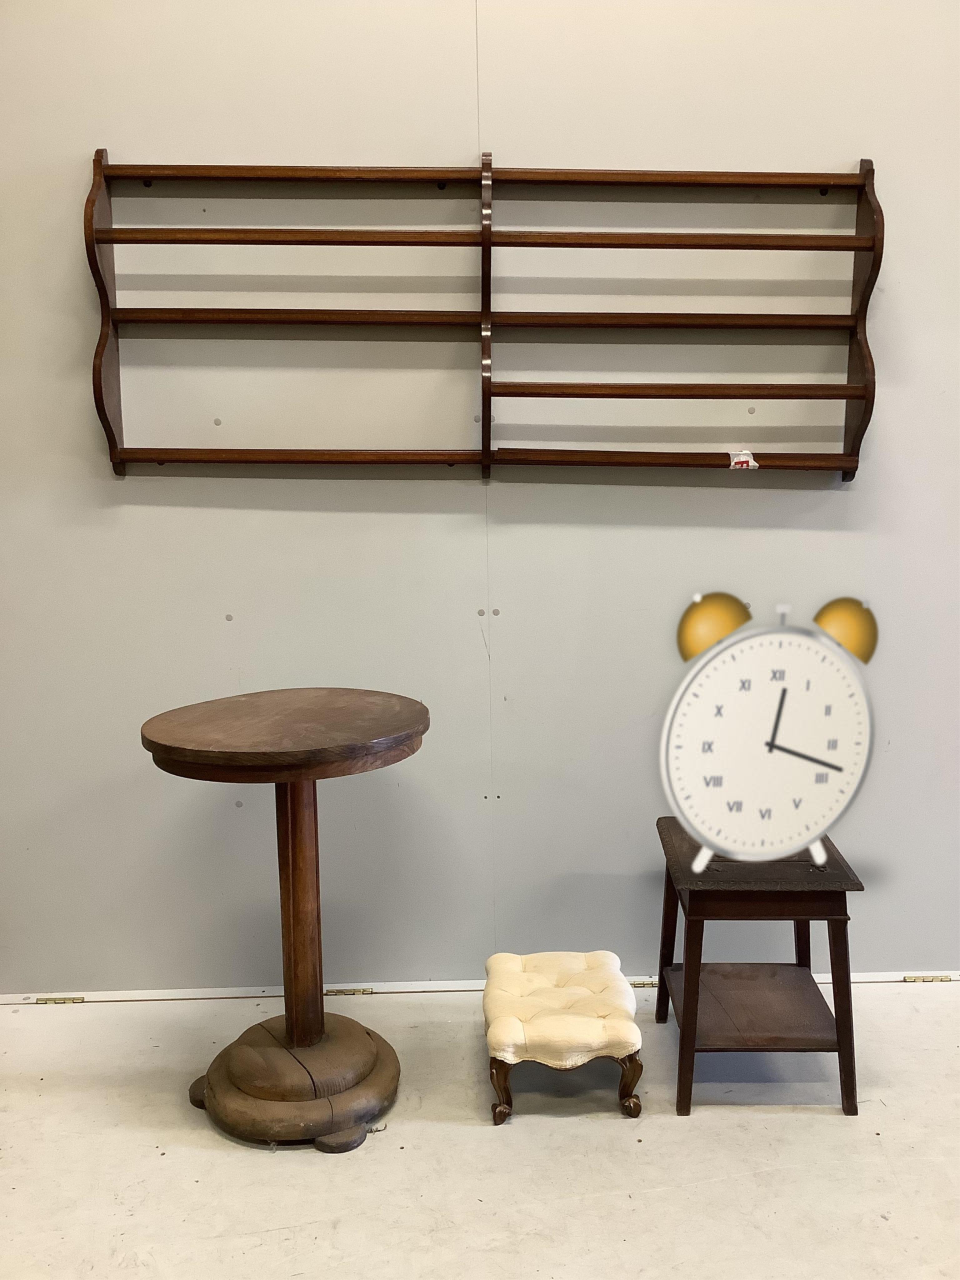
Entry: 12.18
